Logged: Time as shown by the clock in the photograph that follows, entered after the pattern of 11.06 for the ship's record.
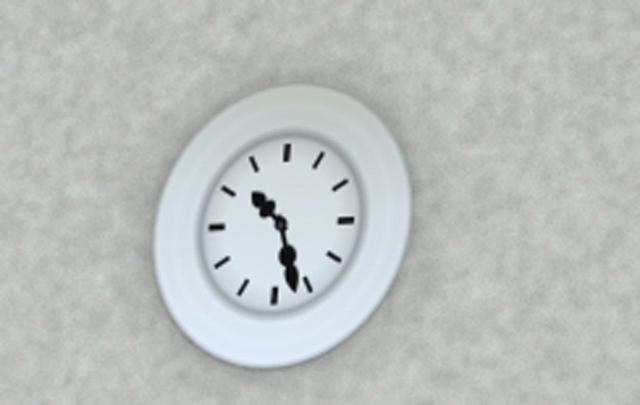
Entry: 10.27
